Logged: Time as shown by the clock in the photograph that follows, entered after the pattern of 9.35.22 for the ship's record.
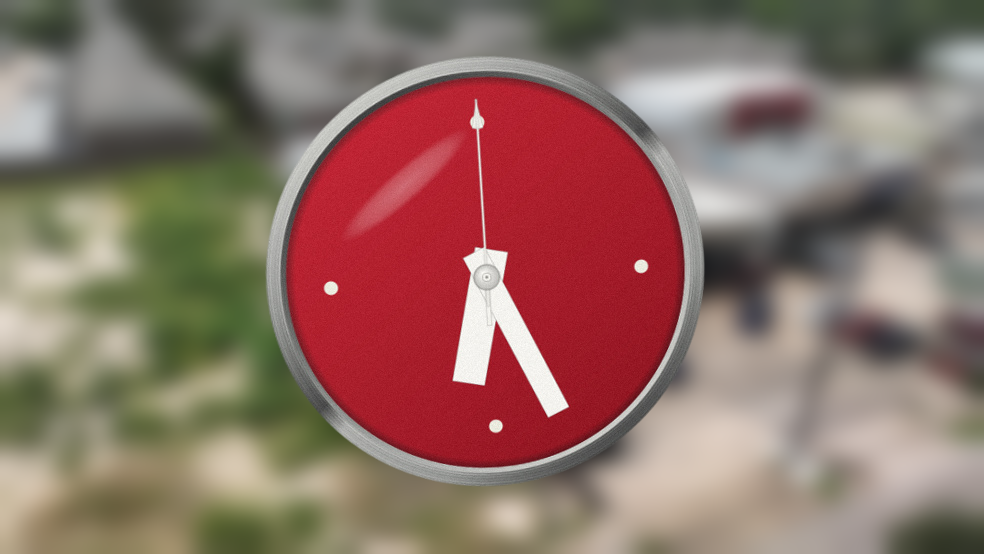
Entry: 6.26.00
